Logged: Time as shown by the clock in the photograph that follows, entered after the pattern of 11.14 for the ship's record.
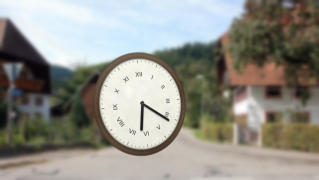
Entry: 6.21
